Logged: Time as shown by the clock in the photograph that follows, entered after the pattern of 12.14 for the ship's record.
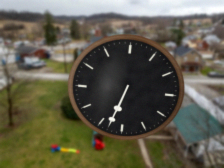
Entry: 6.33
